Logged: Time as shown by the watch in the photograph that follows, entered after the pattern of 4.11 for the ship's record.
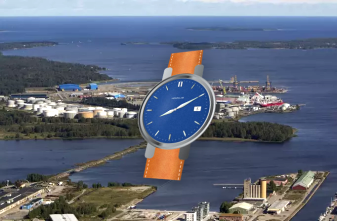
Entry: 8.10
